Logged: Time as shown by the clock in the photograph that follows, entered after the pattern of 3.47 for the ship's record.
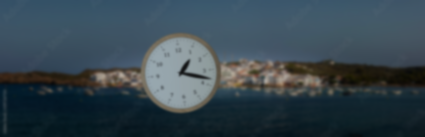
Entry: 1.18
